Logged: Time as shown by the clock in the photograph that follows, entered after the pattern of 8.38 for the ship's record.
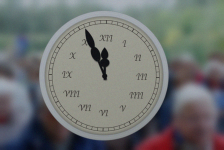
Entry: 11.56
